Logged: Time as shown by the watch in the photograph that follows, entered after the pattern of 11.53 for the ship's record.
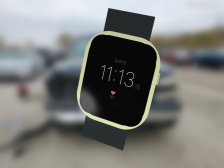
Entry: 11.13
